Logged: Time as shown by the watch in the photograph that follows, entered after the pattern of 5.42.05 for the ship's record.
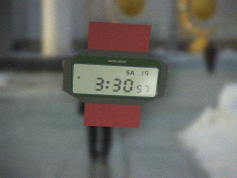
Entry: 3.30.57
